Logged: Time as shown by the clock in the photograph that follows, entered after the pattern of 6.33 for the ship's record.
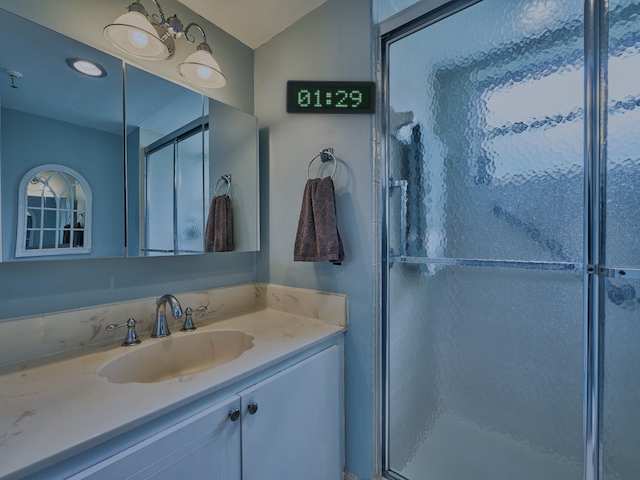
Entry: 1.29
